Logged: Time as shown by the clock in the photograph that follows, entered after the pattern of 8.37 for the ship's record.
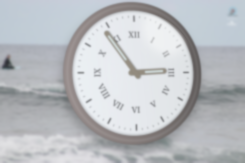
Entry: 2.54
